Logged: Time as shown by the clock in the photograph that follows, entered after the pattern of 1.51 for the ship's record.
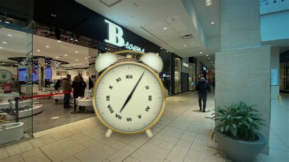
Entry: 7.05
